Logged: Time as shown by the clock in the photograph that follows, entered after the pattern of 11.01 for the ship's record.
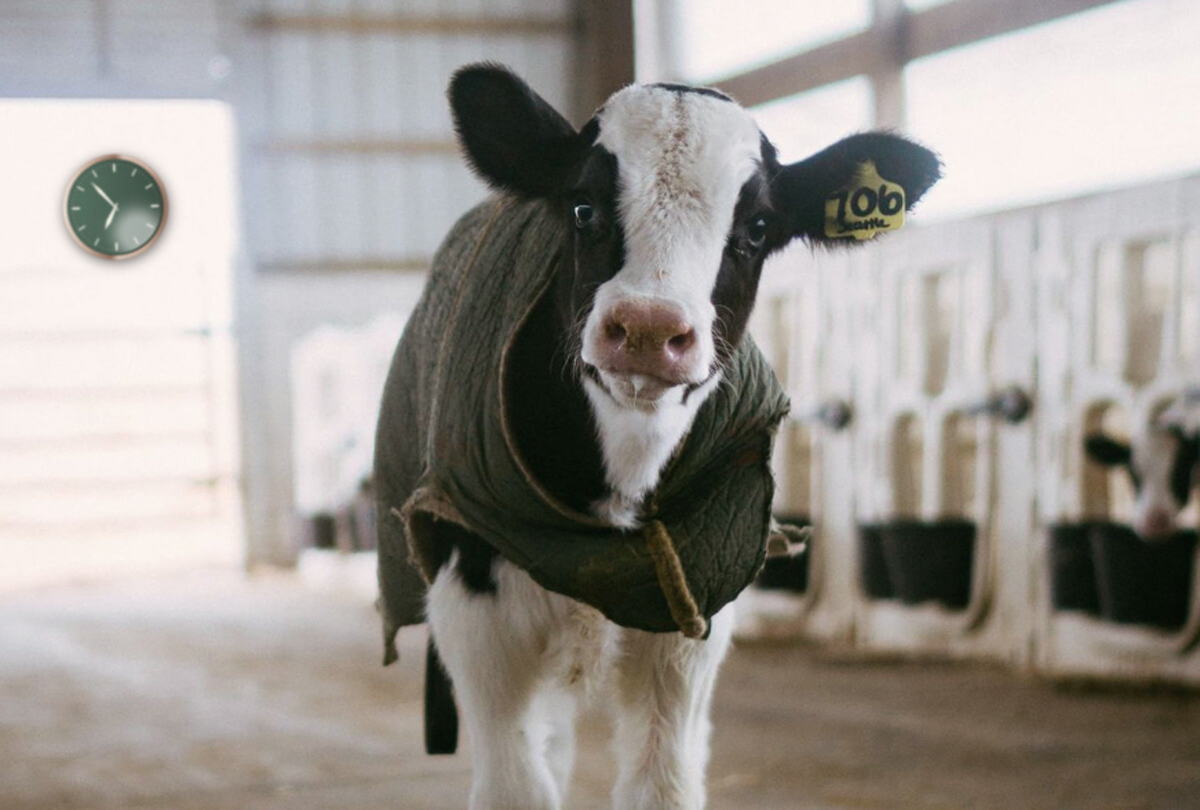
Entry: 6.53
